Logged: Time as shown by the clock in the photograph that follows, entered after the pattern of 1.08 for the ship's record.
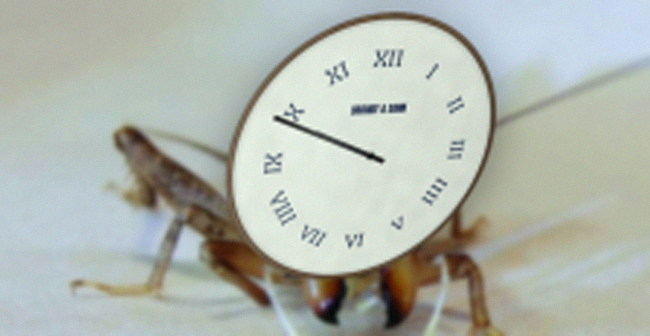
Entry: 9.49
